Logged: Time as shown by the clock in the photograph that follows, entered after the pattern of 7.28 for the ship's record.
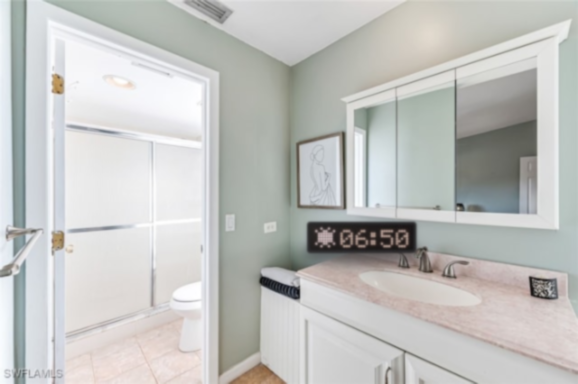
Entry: 6.50
